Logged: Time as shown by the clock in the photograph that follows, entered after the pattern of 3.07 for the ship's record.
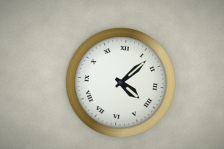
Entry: 4.07
